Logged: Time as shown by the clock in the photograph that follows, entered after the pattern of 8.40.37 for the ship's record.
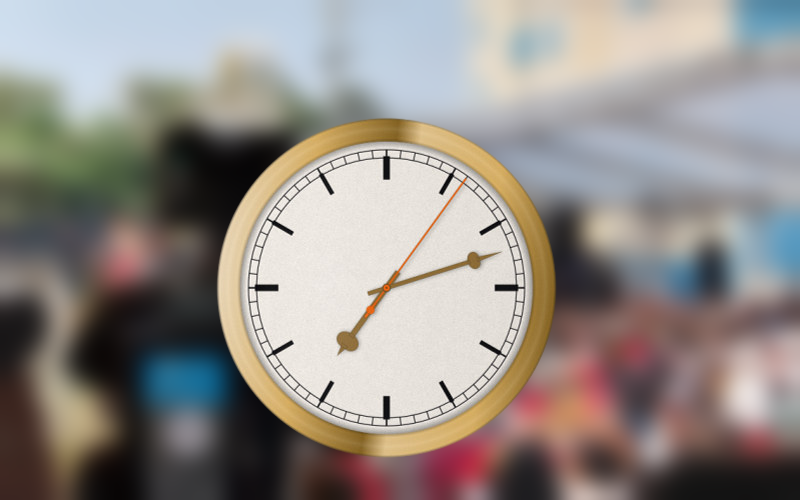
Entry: 7.12.06
